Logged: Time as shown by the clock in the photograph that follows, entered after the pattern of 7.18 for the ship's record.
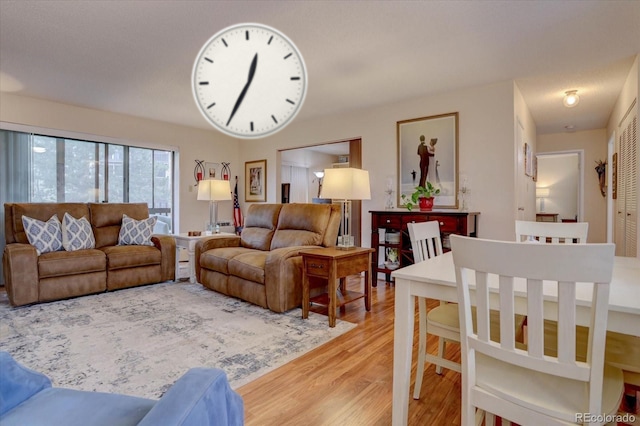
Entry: 12.35
